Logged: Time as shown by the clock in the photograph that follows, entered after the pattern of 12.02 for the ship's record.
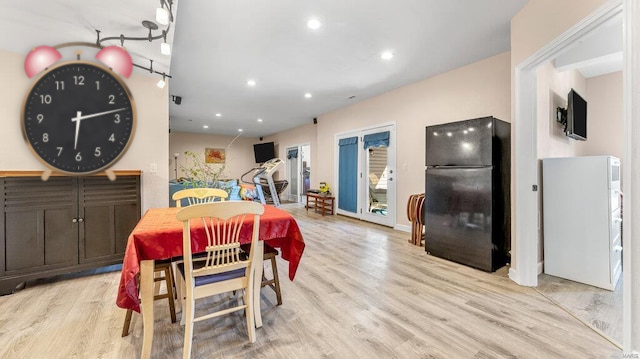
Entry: 6.13
